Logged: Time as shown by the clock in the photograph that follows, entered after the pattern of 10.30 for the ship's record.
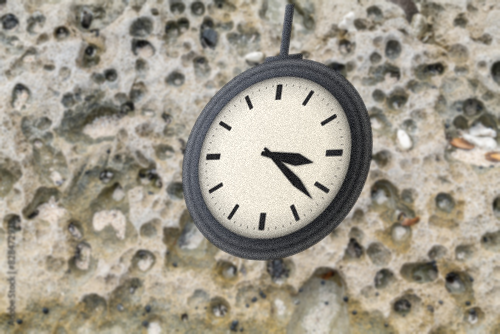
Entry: 3.22
